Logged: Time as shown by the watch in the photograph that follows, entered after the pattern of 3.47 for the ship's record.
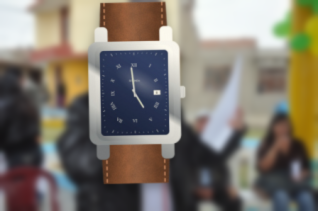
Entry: 4.59
